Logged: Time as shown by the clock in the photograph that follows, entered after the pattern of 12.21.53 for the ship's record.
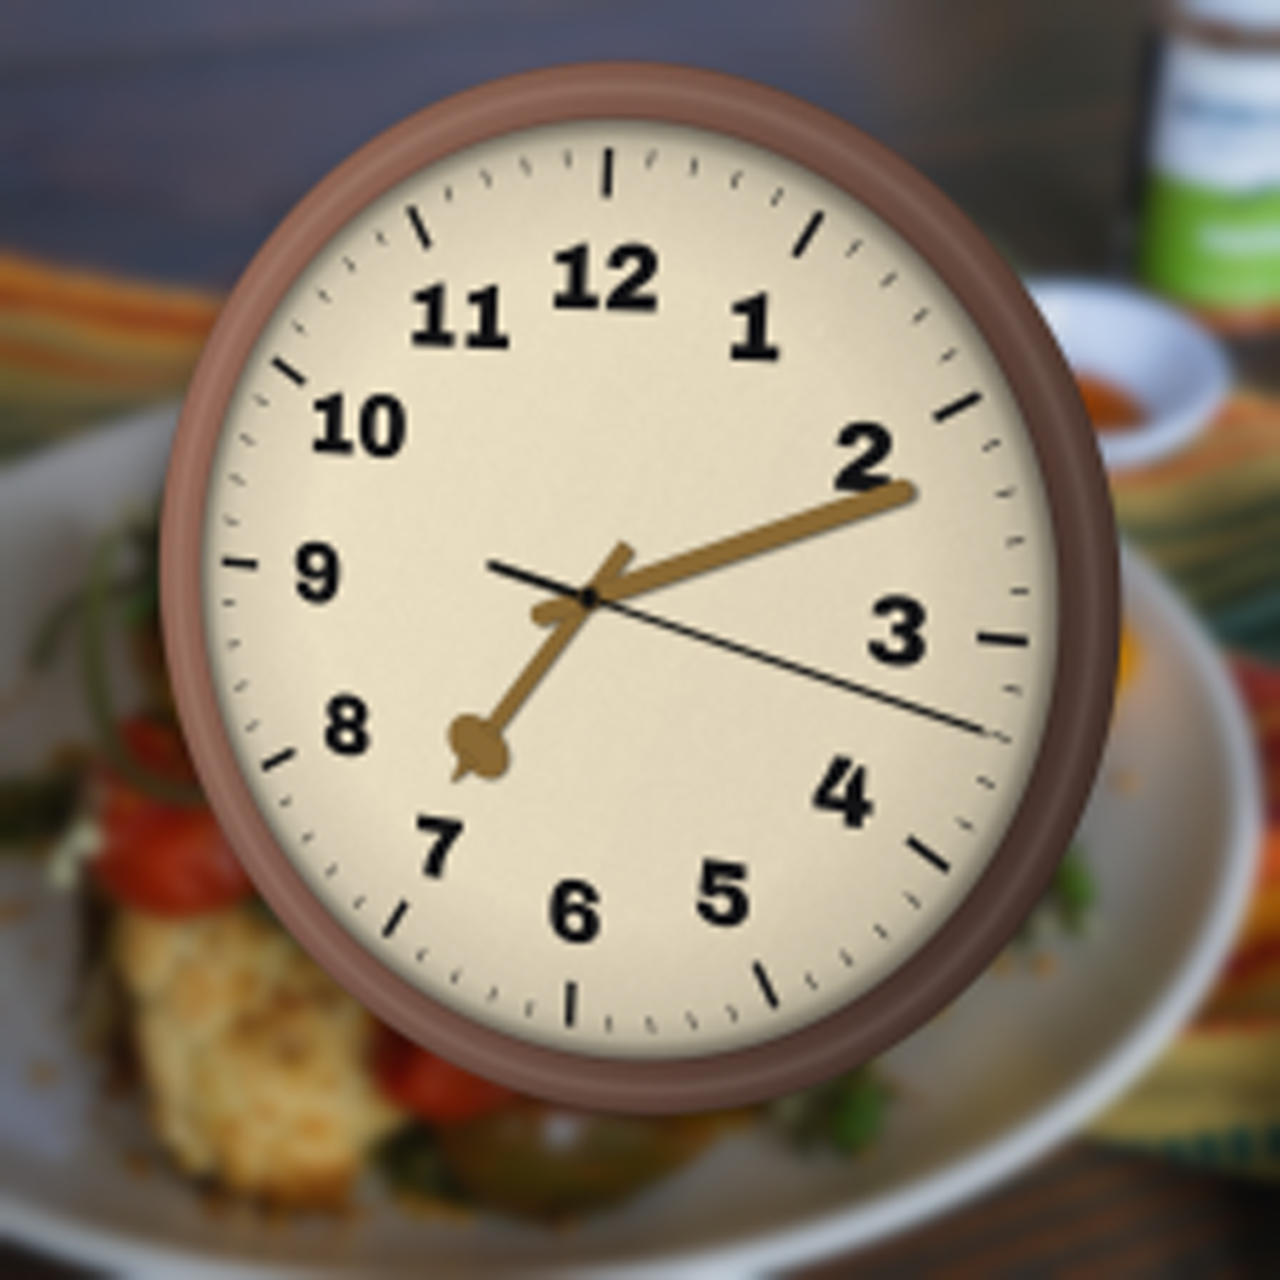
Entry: 7.11.17
